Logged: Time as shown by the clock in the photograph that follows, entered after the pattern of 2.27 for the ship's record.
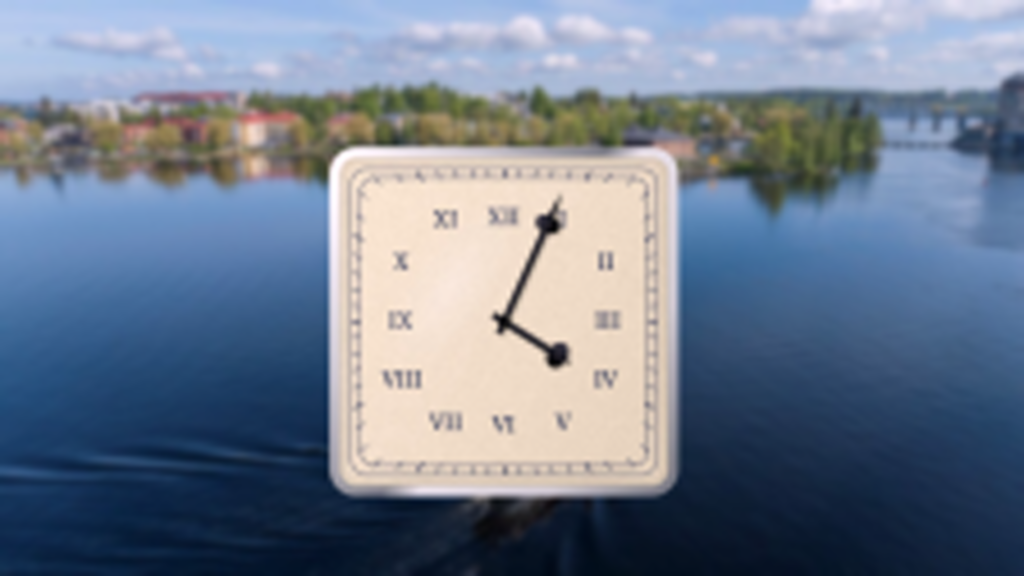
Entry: 4.04
